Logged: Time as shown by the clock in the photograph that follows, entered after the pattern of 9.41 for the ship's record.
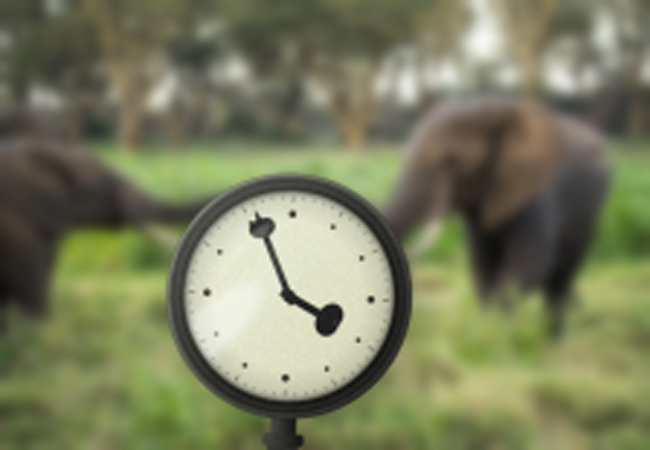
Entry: 3.56
